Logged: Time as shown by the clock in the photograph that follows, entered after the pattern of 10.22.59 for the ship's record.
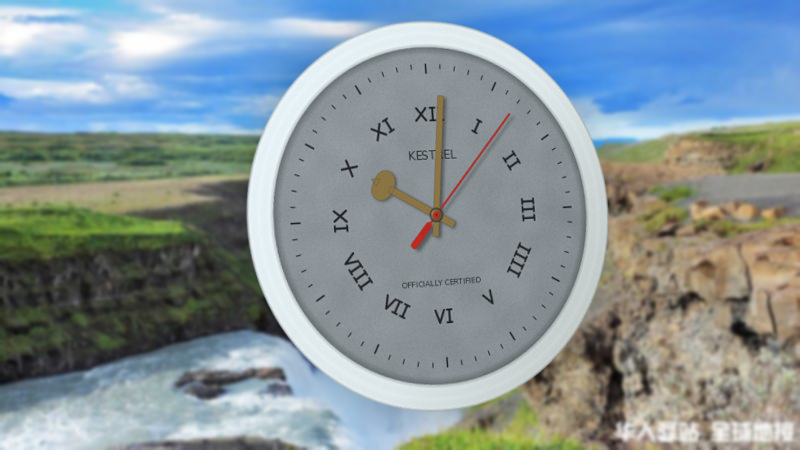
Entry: 10.01.07
